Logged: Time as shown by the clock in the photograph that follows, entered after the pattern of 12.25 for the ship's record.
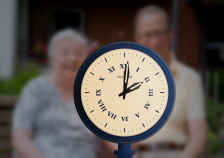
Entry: 2.01
